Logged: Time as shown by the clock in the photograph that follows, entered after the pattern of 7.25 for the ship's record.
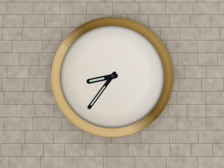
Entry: 8.36
